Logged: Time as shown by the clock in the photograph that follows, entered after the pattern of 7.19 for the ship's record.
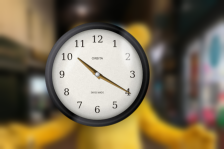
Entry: 10.20
